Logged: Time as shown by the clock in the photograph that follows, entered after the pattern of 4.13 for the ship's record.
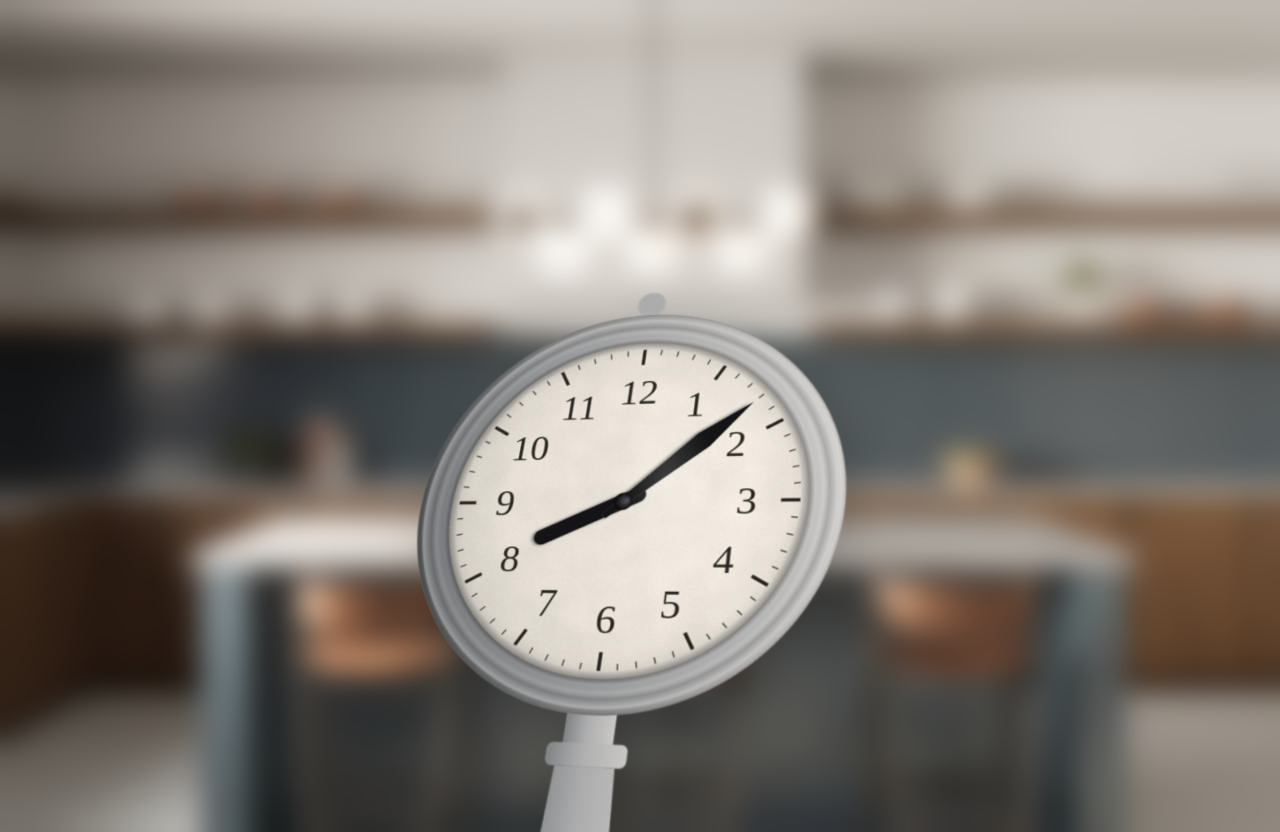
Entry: 8.08
